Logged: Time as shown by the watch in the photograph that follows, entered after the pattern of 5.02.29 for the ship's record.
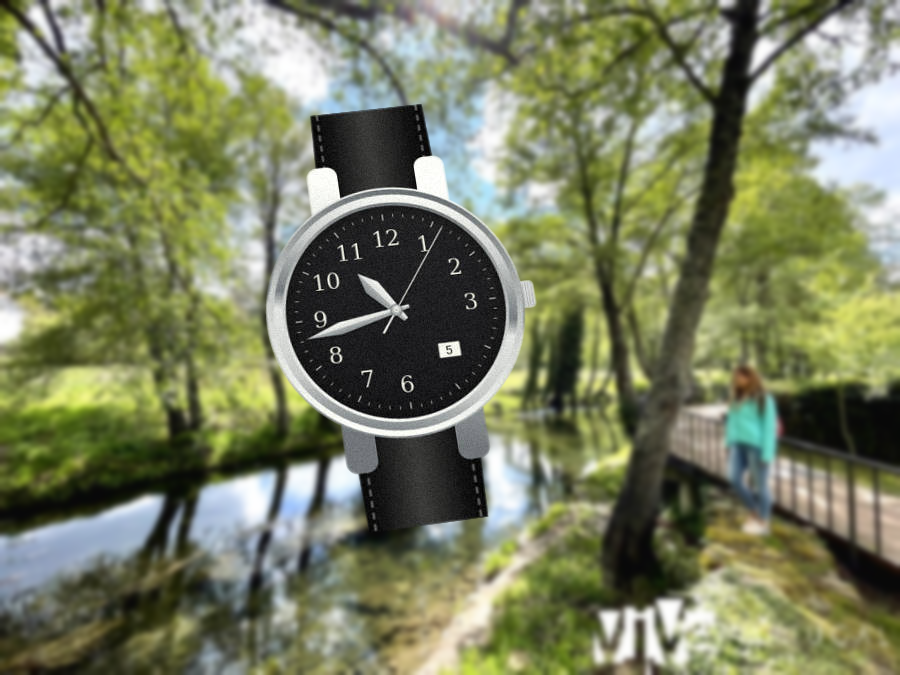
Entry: 10.43.06
